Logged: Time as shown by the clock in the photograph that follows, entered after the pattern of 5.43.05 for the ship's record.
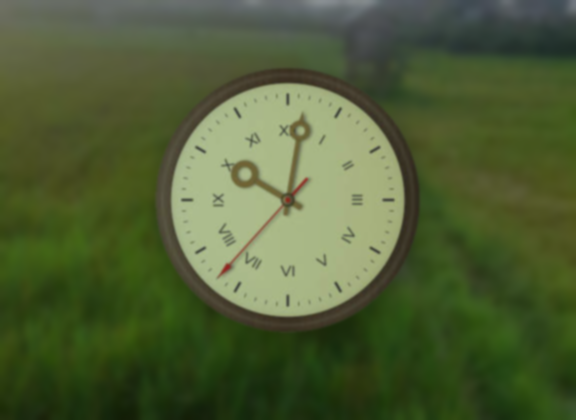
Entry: 10.01.37
